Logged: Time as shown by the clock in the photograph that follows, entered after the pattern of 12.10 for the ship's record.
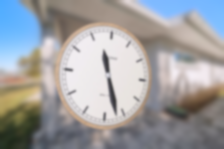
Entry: 11.27
